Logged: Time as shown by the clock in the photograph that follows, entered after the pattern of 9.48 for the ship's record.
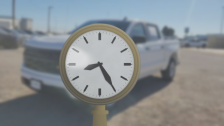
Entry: 8.25
